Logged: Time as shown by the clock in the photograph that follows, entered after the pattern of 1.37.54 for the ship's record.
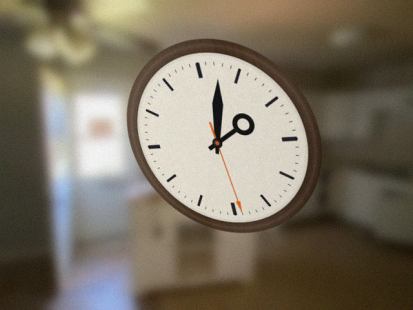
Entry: 2.02.29
